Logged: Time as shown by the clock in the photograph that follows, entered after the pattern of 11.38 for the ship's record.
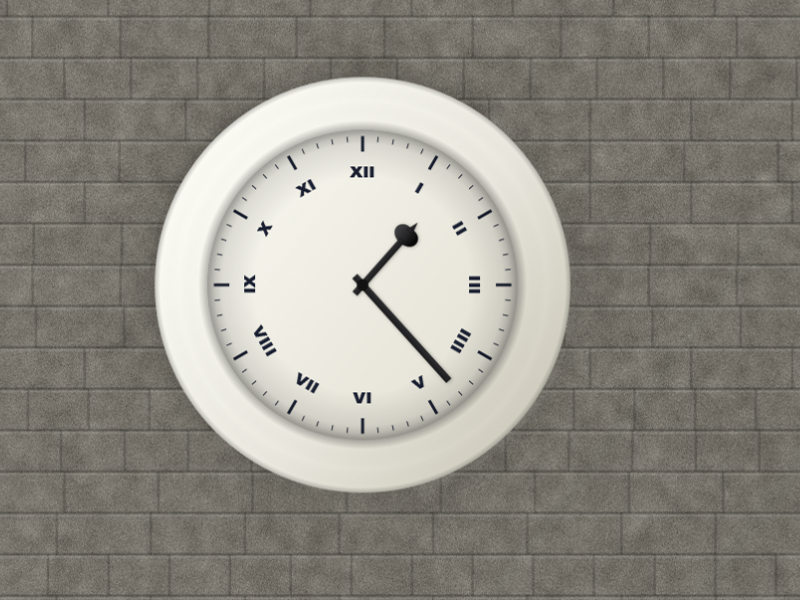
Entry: 1.23
